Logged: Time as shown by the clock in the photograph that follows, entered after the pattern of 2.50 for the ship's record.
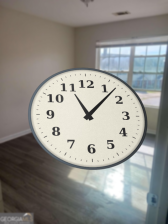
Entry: 11.07
